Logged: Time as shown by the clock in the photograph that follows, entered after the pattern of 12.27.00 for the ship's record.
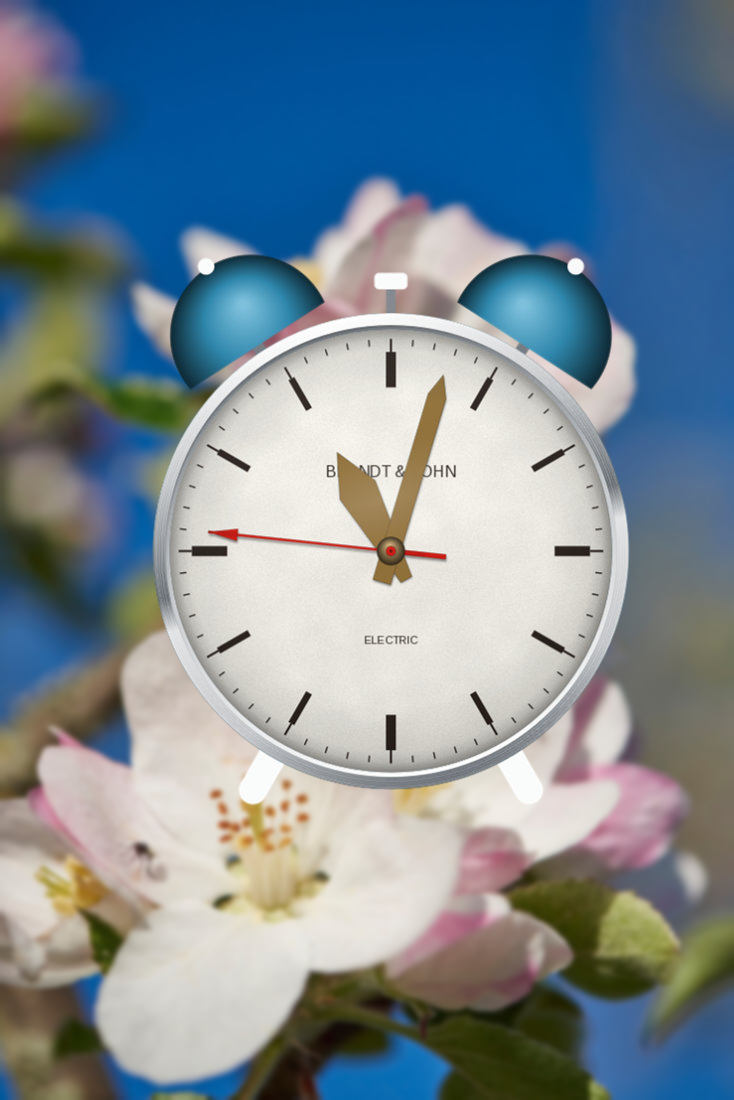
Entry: 11.02.46
